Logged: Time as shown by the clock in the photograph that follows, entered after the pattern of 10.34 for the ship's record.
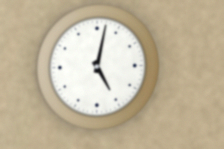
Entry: 5.02
